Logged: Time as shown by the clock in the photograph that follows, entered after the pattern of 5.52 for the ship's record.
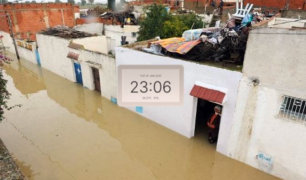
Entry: 23.06
